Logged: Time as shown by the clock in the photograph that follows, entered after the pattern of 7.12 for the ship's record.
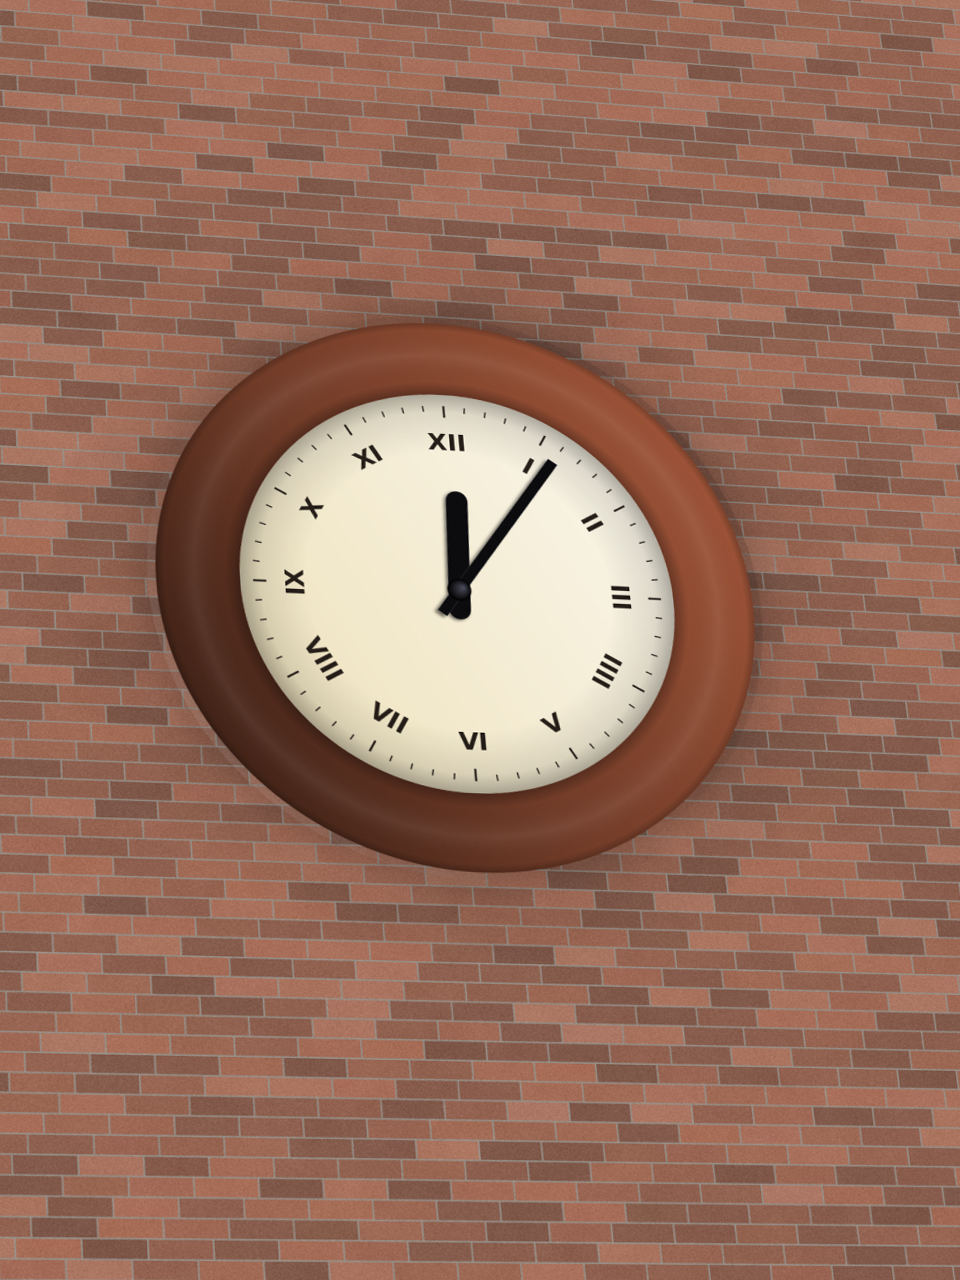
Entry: 12.06
